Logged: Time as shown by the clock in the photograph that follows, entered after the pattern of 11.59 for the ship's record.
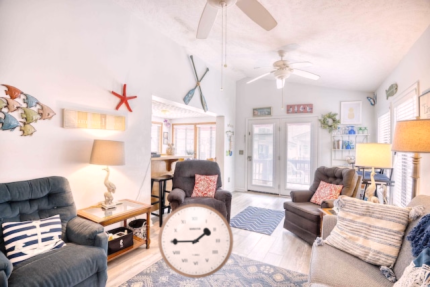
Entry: 1.45
